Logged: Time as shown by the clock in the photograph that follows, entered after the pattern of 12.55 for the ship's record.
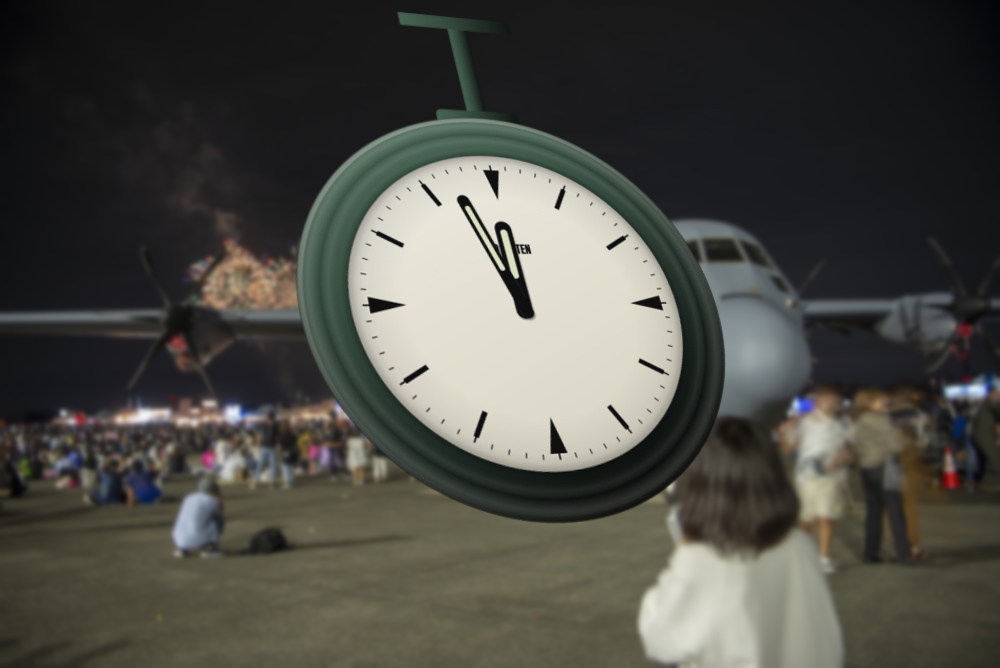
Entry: 11.57
